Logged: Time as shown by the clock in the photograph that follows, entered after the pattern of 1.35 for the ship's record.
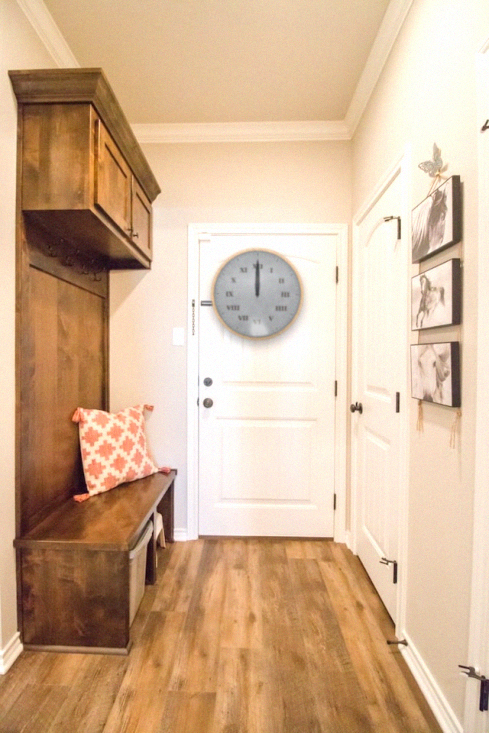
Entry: 12.00
